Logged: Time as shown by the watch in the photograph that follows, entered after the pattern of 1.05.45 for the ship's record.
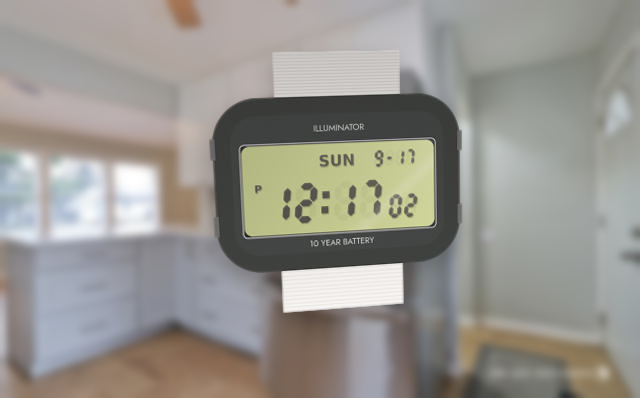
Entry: 12.17.02
